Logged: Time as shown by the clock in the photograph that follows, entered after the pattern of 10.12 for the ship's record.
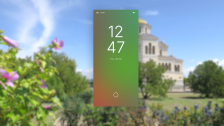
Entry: 12.47
